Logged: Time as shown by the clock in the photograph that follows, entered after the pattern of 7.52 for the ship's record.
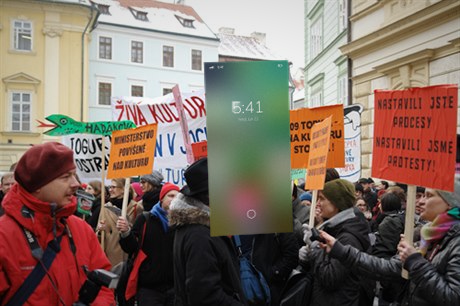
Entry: 5.41
